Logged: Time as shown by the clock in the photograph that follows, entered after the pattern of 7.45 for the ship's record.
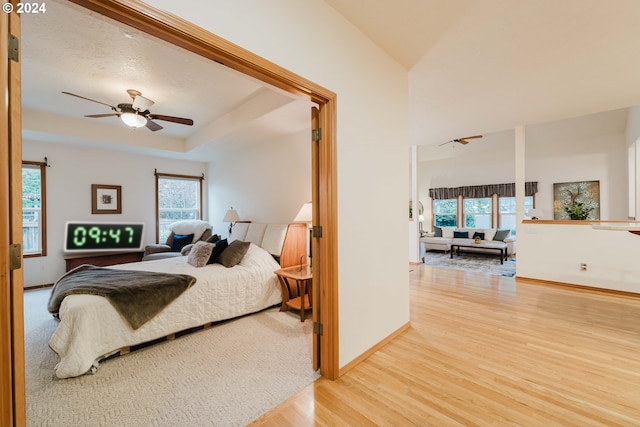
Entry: 9.47
